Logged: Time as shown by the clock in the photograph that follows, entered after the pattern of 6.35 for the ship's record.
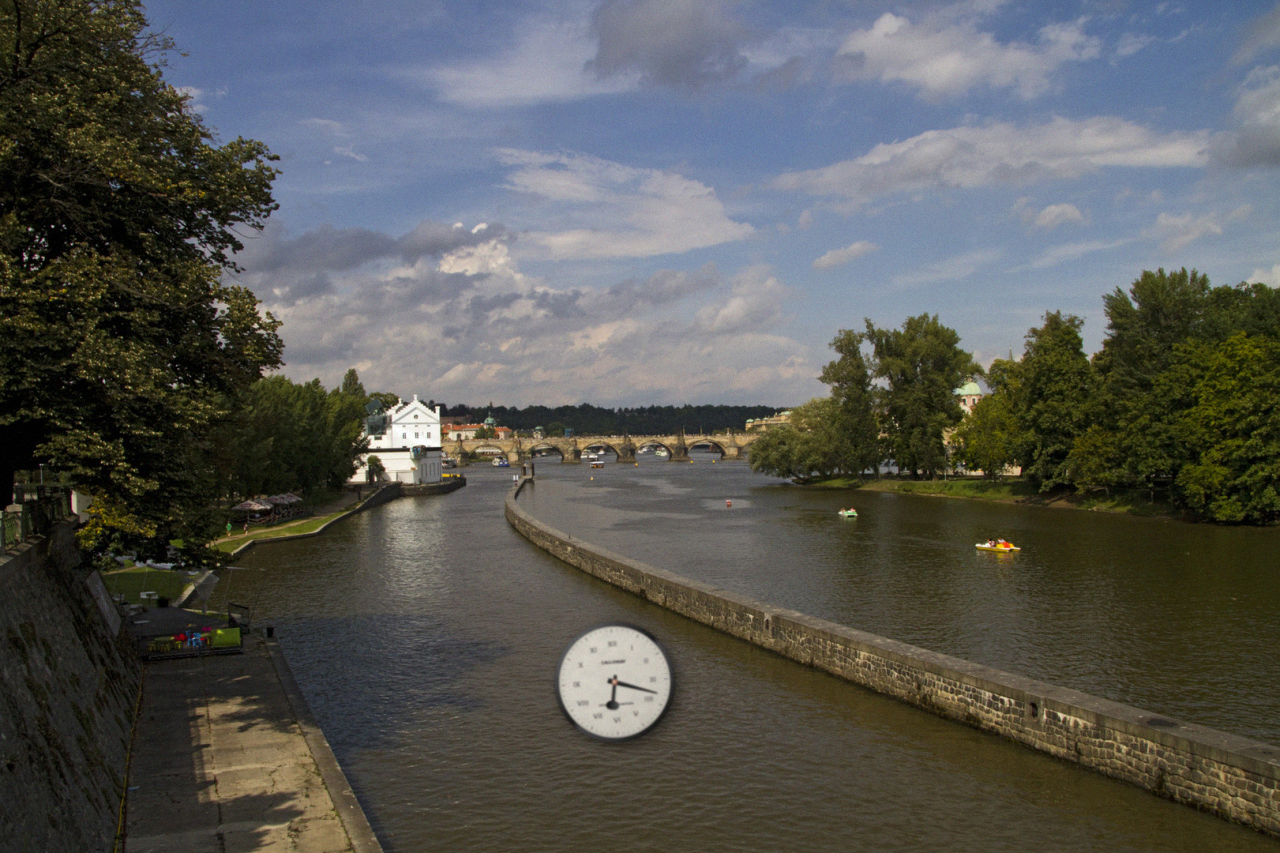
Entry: 6.18
